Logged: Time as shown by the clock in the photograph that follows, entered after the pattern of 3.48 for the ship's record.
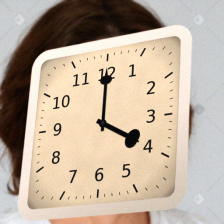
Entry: 4.00
